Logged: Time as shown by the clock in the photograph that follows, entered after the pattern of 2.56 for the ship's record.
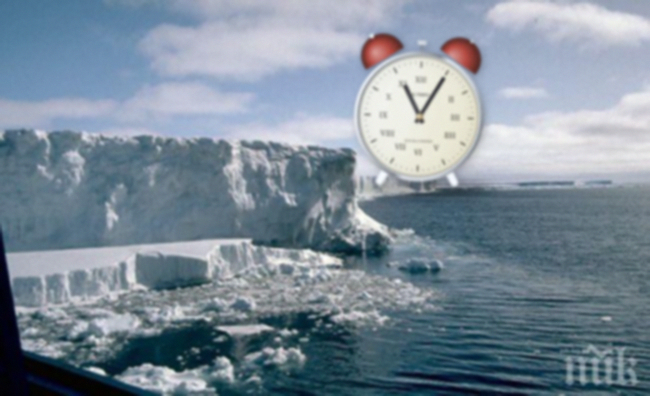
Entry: 11.05
